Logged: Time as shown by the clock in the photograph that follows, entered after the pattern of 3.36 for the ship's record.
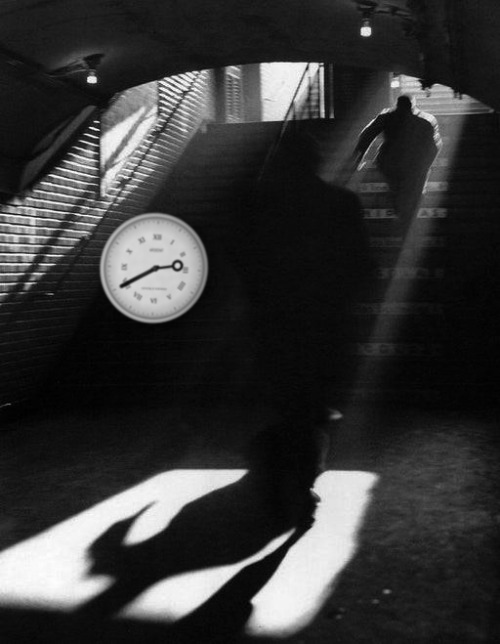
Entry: 2.40
